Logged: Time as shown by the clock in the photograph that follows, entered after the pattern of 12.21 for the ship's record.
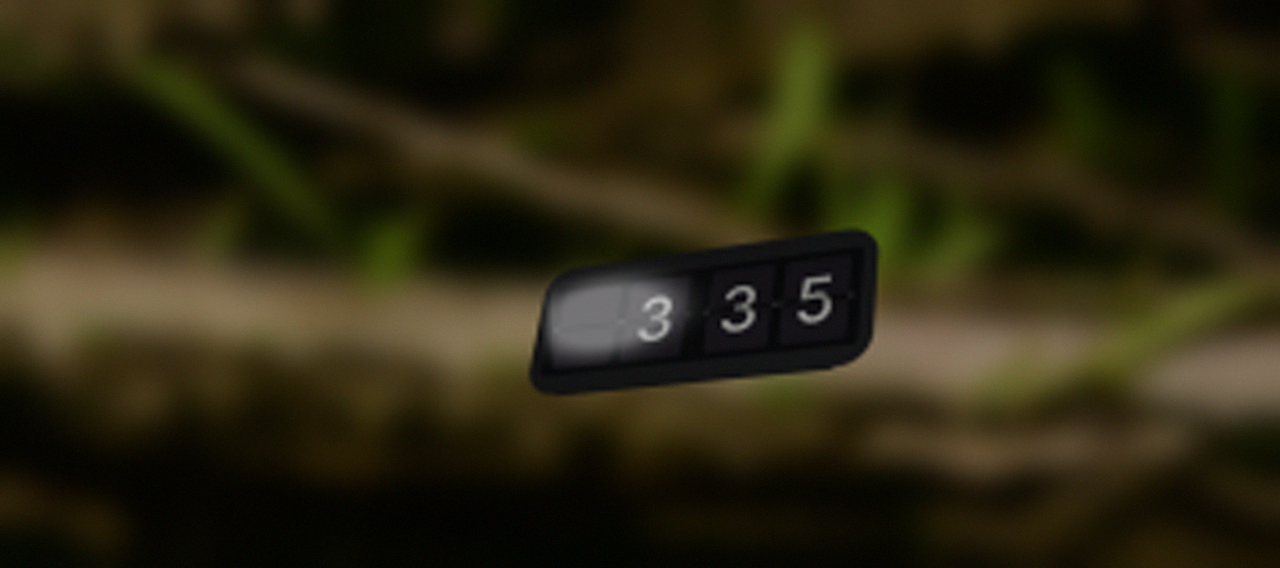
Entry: 3.35
